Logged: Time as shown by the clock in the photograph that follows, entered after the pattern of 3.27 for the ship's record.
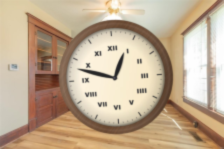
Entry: 12.48
